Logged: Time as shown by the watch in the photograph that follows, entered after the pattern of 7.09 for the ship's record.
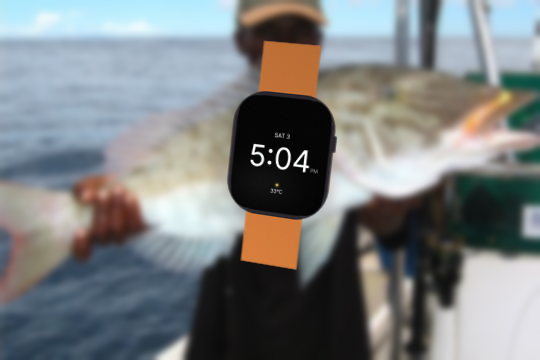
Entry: 5.04
